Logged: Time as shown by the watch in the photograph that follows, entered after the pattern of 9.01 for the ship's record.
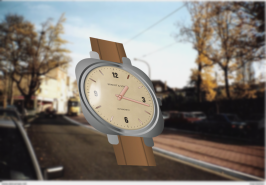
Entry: 1.17
